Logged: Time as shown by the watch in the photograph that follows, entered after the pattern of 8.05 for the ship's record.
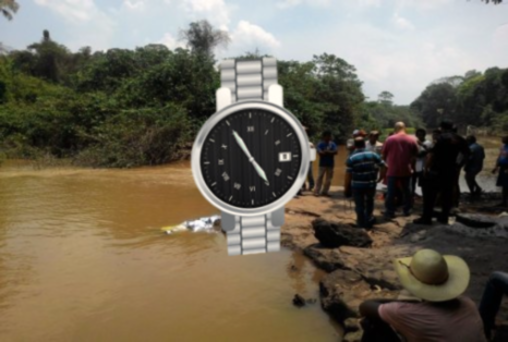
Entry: 4.55
